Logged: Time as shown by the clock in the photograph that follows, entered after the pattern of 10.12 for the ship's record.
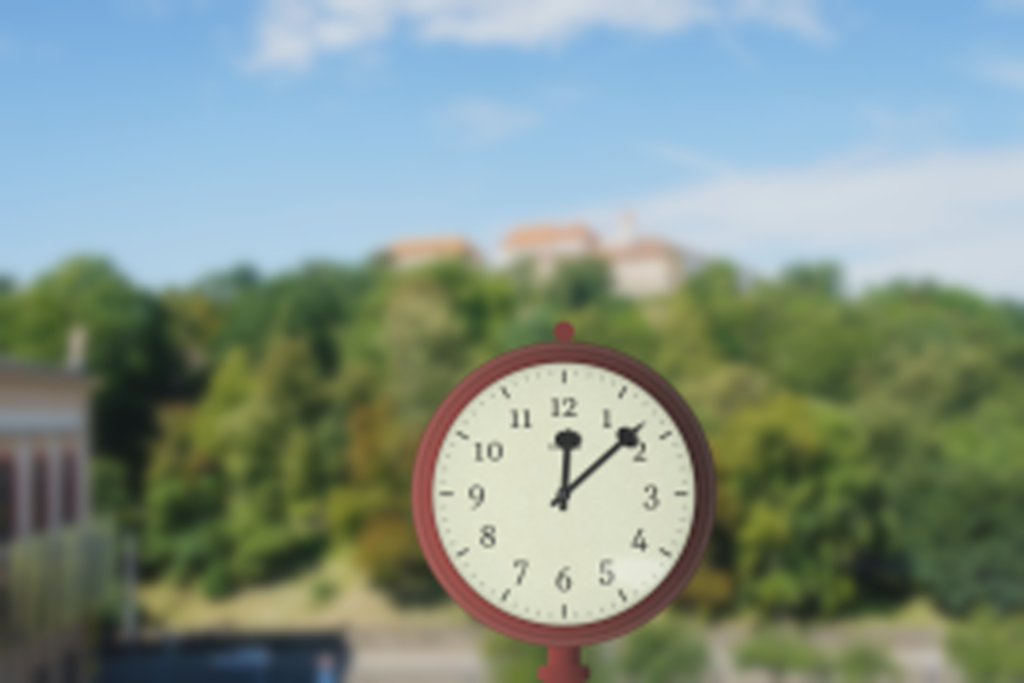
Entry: 12.08
